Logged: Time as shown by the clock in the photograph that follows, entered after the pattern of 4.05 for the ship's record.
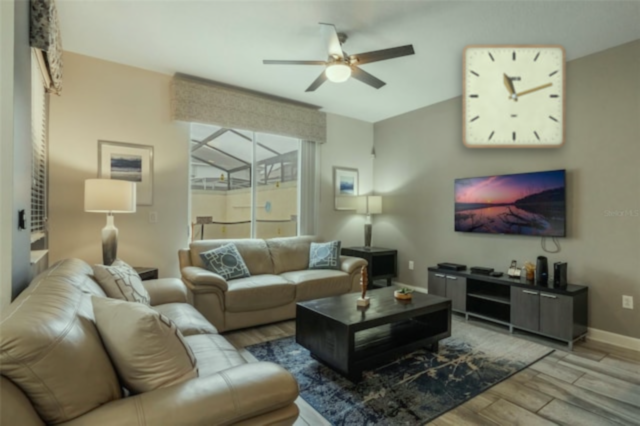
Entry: 11.12
